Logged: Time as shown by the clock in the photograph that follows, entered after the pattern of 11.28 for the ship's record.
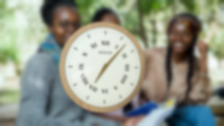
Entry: 7.07
